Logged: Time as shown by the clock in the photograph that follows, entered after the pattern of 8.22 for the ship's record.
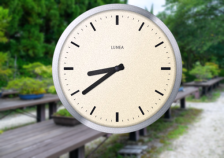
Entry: 8.39
